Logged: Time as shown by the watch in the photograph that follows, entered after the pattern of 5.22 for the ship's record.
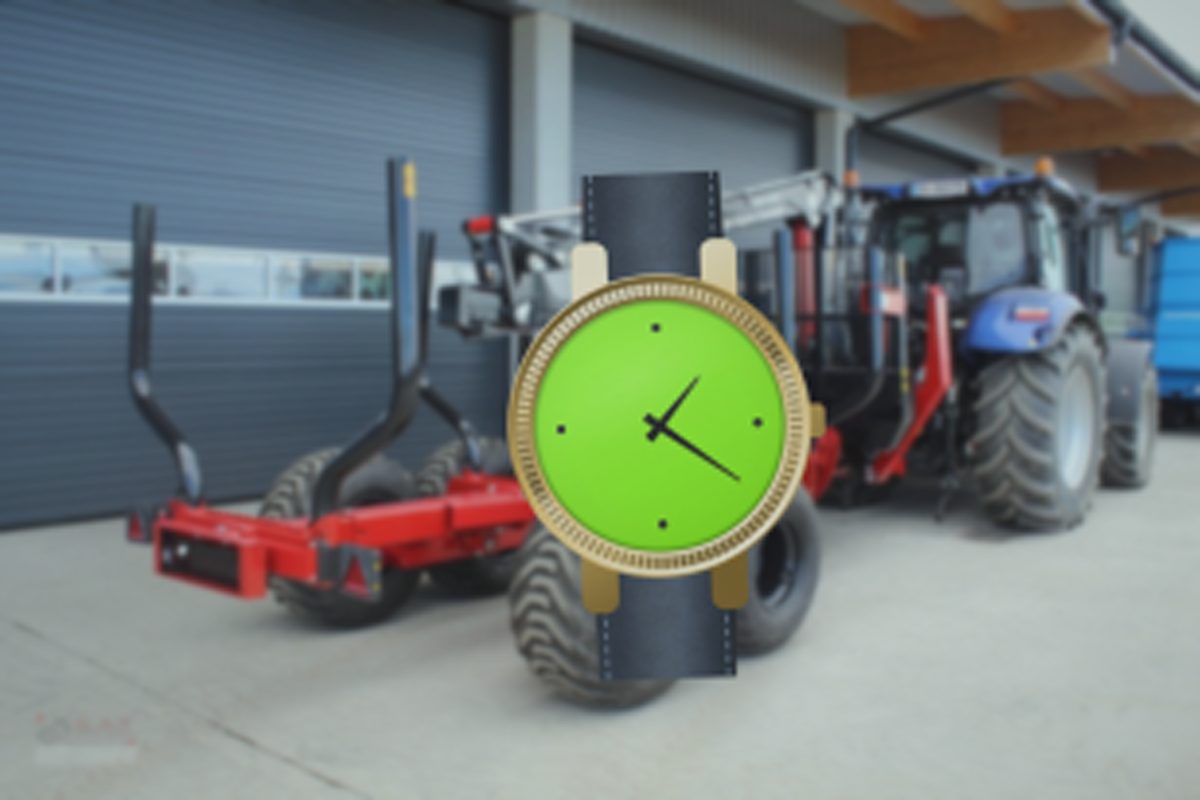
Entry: 1.21
